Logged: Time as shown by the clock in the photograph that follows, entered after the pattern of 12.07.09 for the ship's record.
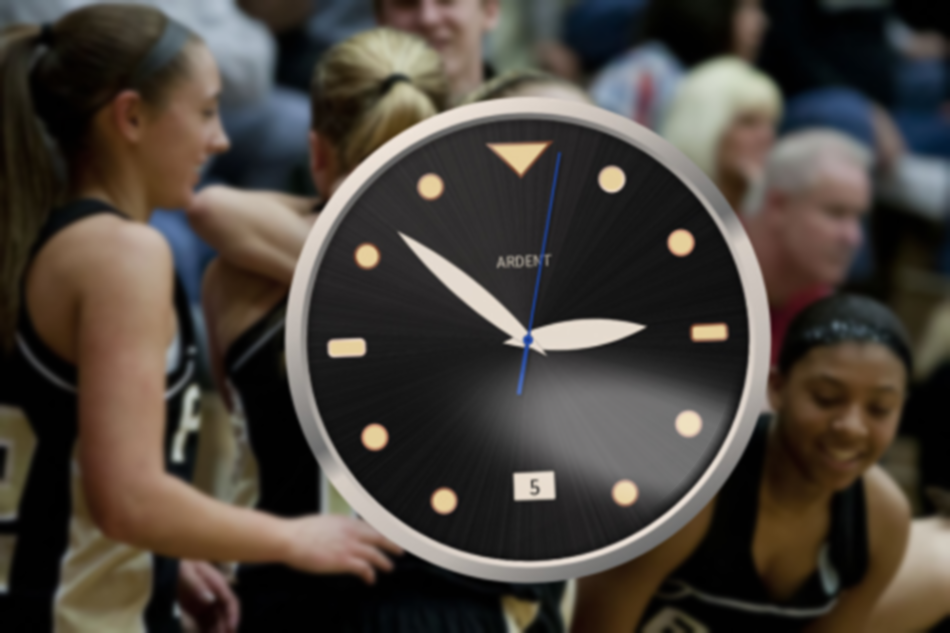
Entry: 2.52.02
